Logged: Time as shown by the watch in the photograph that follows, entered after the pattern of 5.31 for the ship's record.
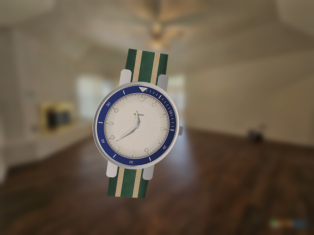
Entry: 11.38
